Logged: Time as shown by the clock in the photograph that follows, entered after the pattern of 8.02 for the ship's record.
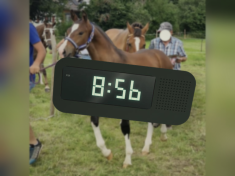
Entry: 8.56
